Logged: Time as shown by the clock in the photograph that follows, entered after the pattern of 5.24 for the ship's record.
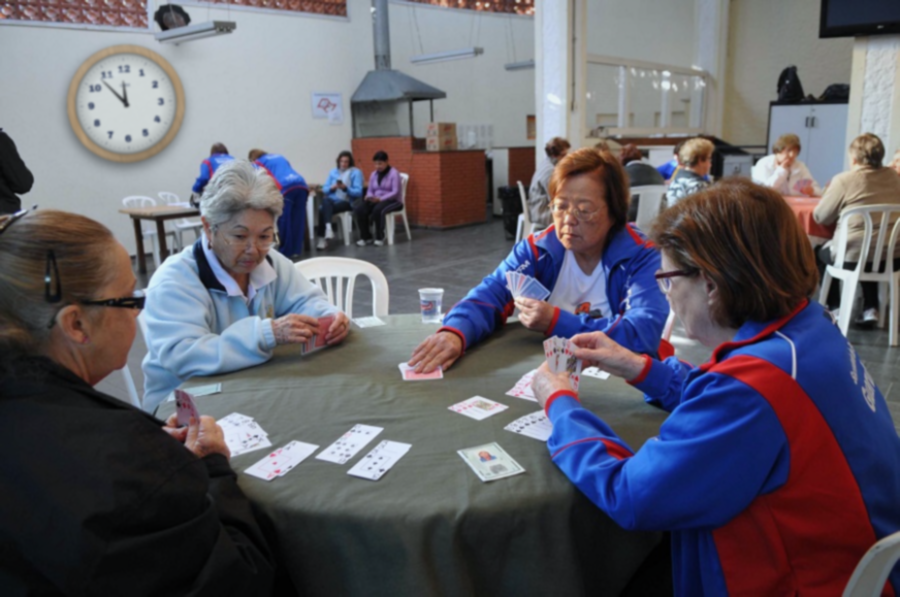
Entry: 11.53
